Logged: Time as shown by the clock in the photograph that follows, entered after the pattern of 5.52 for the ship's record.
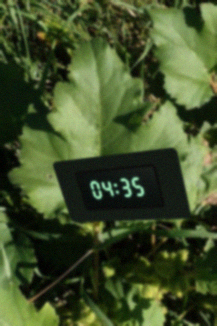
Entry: 4.35
